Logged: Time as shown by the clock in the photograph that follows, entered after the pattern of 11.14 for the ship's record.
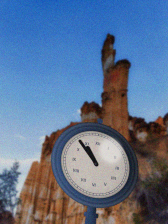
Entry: 10.53
